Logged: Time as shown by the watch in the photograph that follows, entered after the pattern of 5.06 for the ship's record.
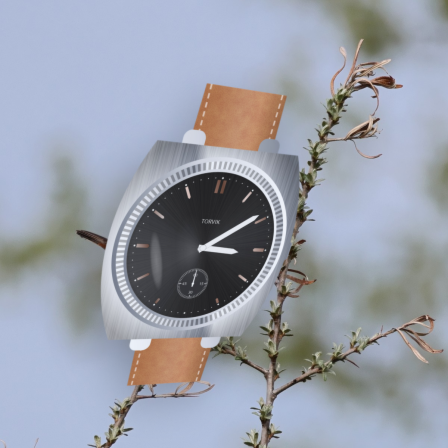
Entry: 3.09
